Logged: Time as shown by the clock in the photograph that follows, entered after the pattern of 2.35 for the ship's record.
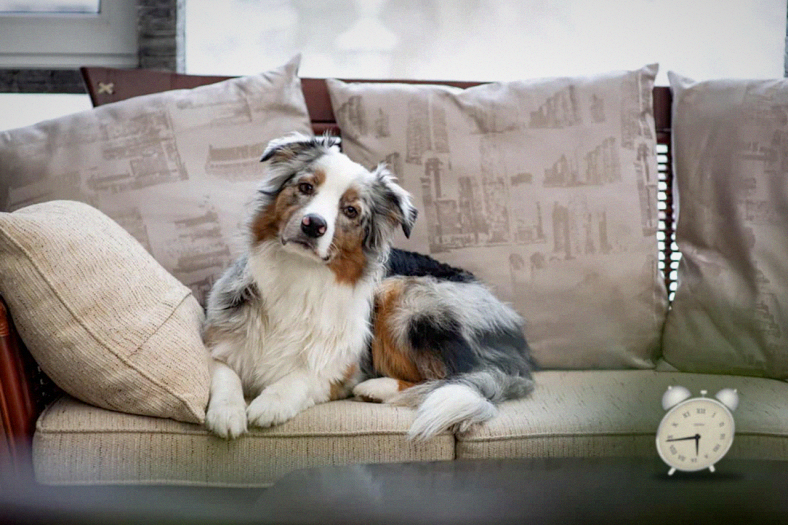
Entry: 5.44
